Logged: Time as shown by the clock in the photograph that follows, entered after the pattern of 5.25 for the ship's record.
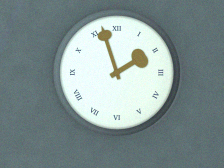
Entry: 1.57
